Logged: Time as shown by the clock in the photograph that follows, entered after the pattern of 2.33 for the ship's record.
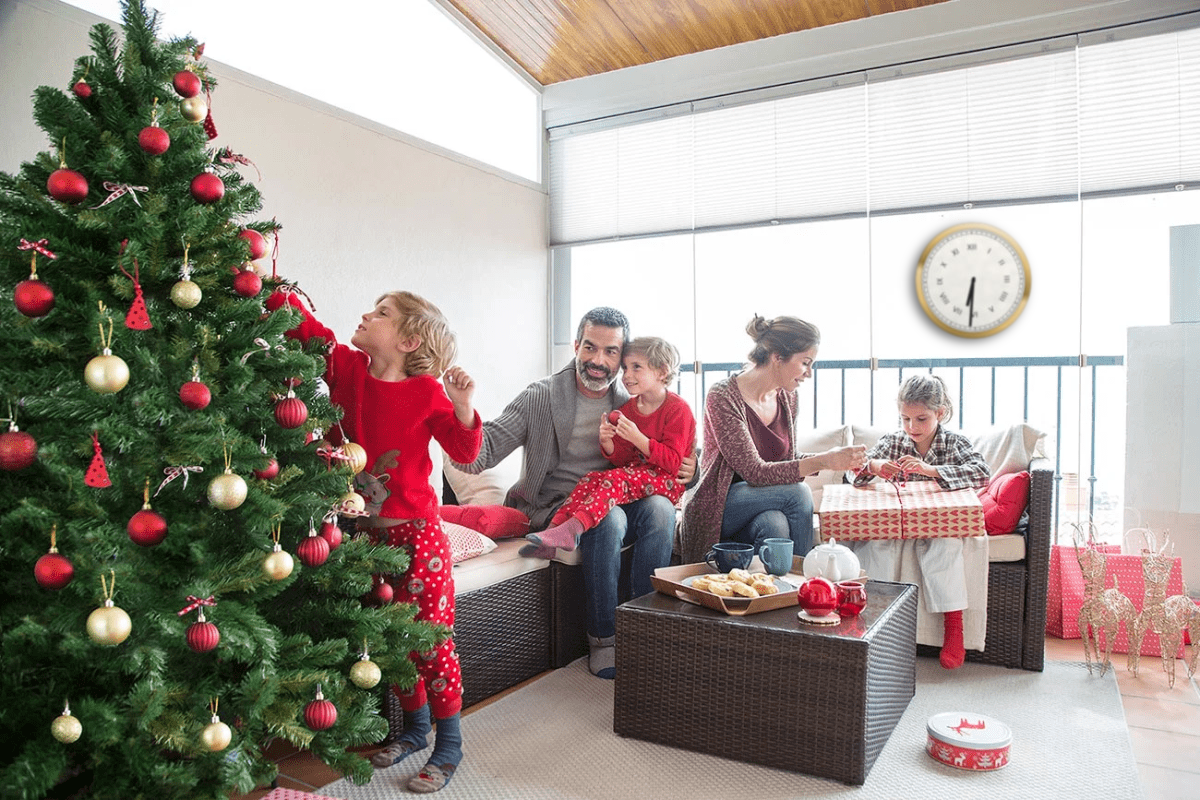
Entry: 6.31
